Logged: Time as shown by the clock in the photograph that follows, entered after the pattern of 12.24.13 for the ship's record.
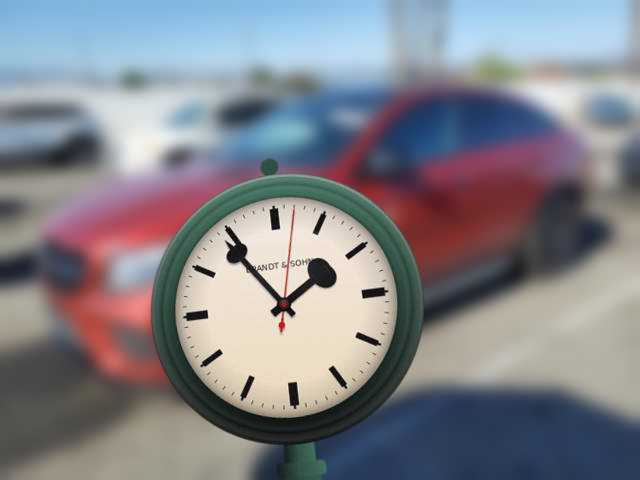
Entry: 1.54.02
